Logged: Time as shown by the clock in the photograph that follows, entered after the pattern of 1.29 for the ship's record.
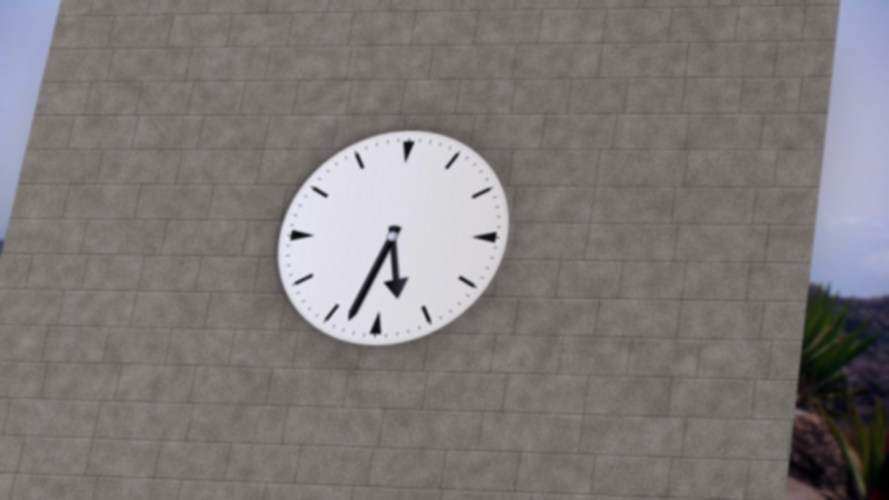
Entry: 5.33
